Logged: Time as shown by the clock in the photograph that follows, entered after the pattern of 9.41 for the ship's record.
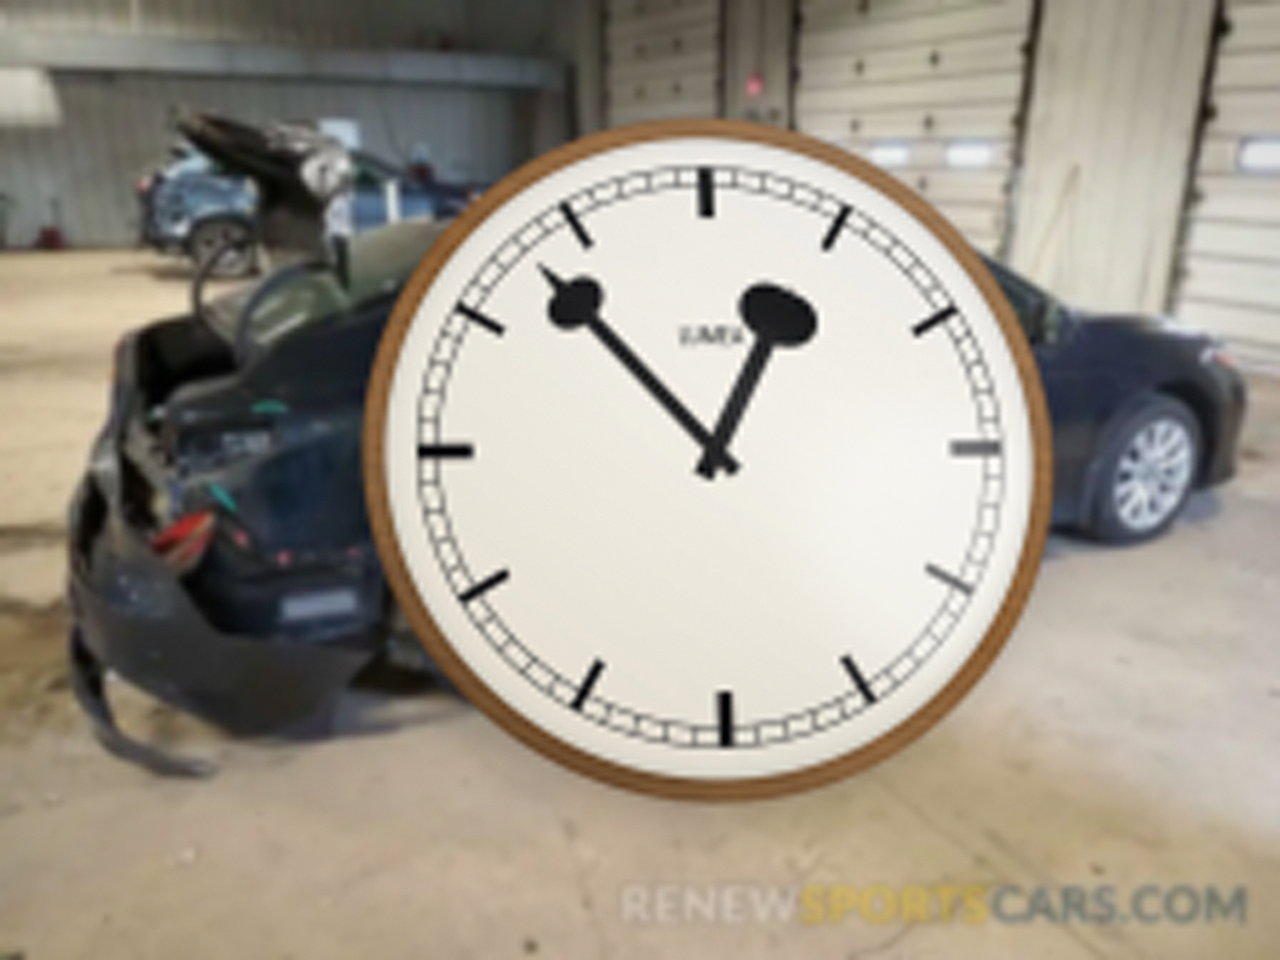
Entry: 12.53
